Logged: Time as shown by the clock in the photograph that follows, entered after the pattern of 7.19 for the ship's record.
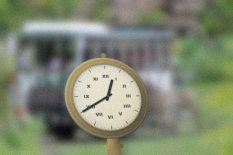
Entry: 12.40
